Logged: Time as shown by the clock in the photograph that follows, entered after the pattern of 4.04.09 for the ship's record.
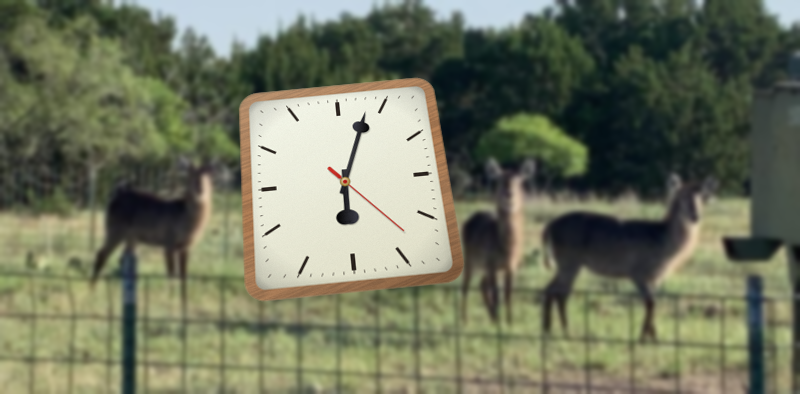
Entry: 6.03.23
